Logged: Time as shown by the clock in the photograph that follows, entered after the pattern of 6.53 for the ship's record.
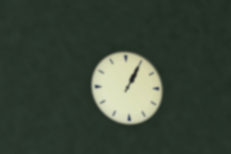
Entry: 1.05
